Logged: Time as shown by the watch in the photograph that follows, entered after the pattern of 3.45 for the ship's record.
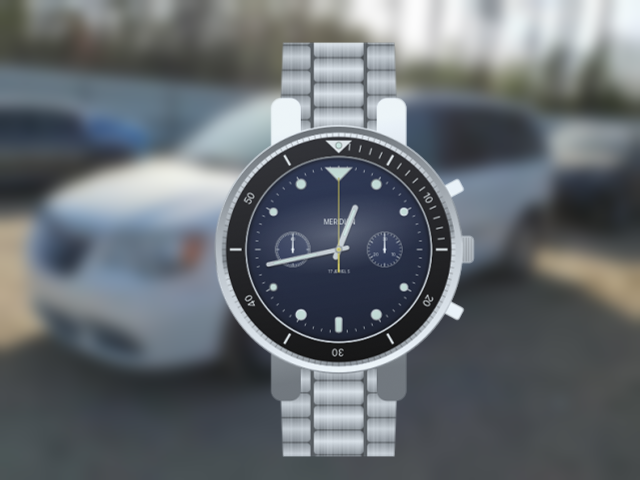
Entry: 12.43
